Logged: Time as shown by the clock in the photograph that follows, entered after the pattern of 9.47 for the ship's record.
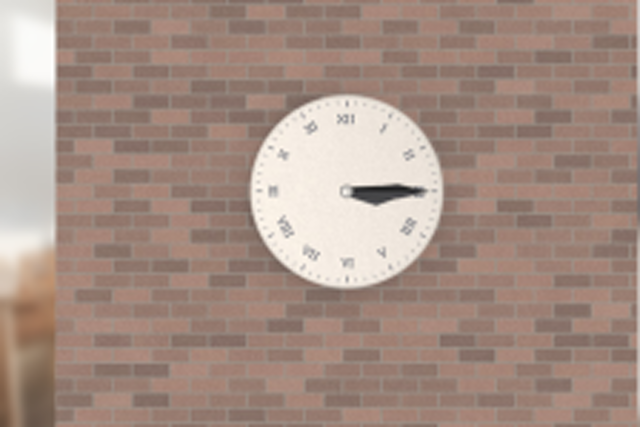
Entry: 3.15
